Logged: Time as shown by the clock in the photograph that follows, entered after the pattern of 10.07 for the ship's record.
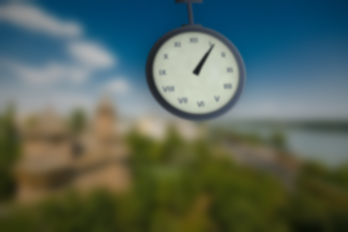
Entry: 1.06
